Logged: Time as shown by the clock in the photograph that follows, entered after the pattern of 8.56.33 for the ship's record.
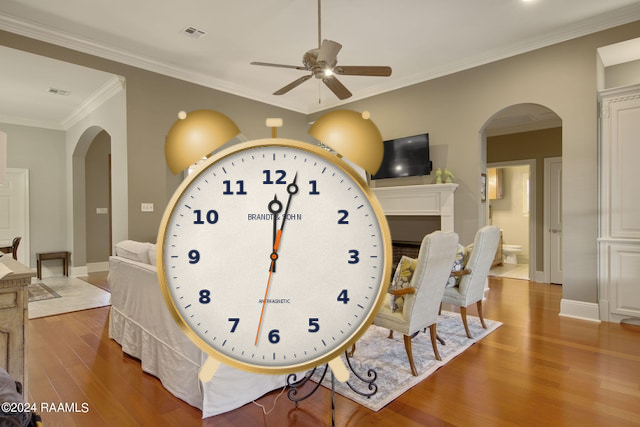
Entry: 12.02.32
